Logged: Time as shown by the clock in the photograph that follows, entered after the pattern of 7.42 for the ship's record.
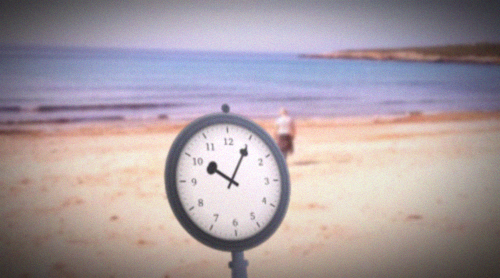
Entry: 10.05
